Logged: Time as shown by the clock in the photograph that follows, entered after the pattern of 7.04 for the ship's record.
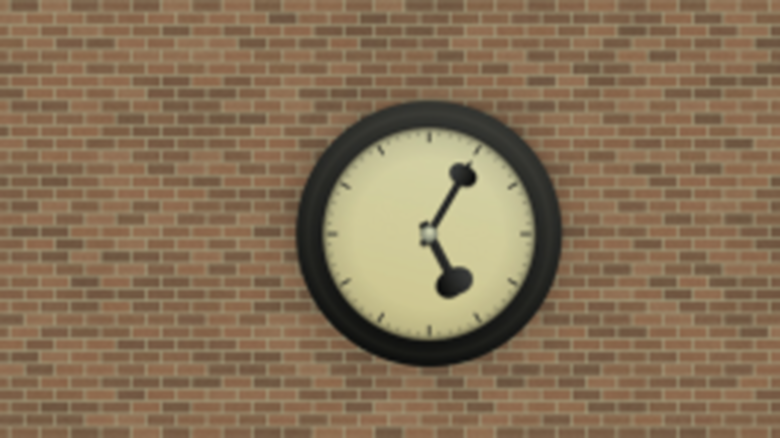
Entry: 5.05
